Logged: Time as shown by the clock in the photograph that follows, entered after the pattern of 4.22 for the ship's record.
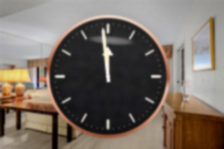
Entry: 11.59
